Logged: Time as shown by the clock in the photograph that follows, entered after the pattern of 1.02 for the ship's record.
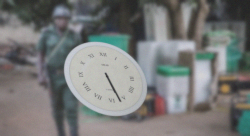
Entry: 5.27
